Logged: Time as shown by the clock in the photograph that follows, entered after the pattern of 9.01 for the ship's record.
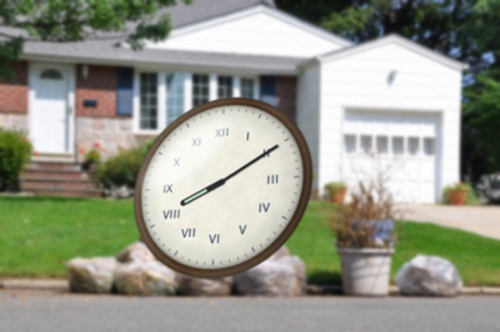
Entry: 8.10
